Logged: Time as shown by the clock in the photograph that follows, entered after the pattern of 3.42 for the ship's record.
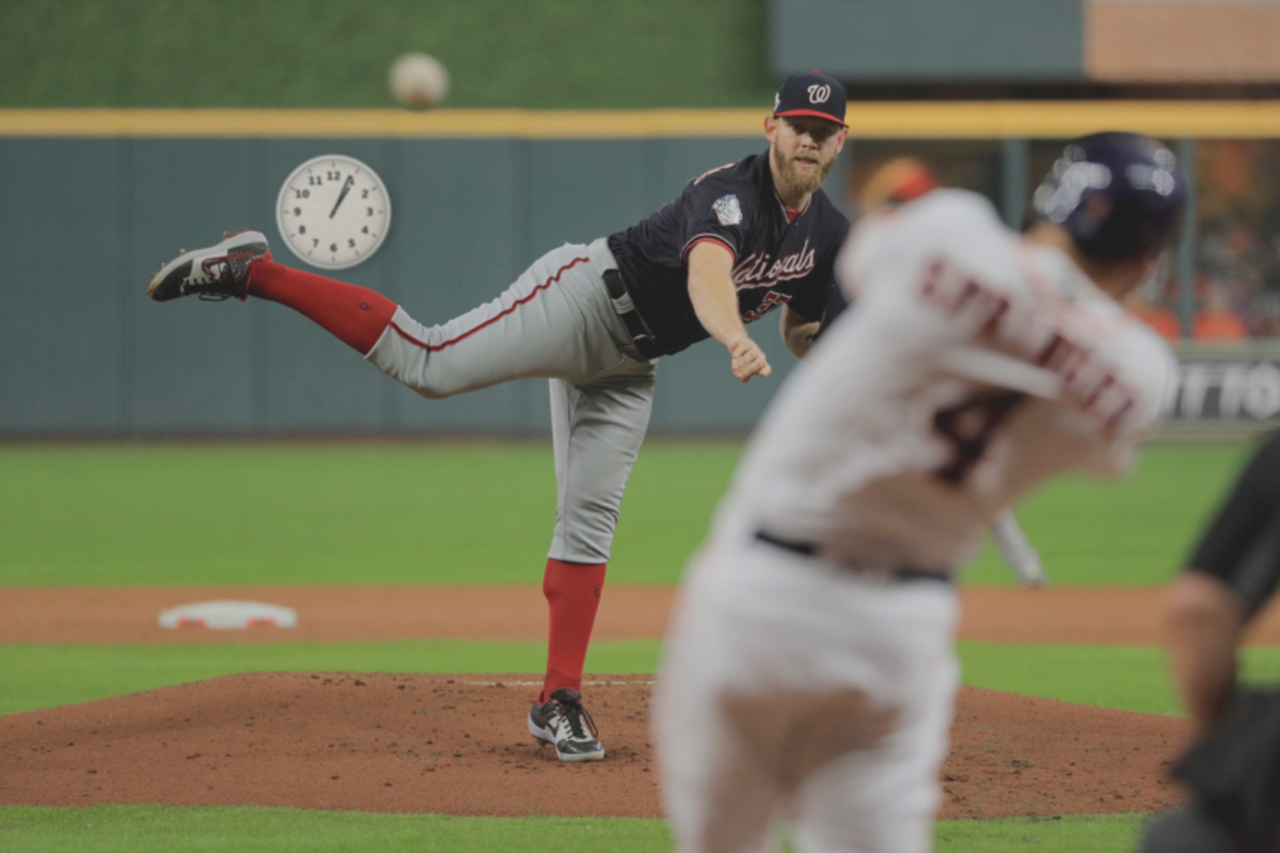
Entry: 1.04
